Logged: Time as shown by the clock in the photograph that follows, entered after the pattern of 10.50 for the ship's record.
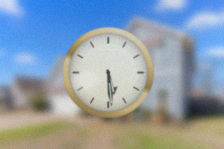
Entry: 5.29
